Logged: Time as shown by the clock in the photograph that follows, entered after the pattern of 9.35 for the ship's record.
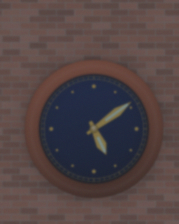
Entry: 5.09
